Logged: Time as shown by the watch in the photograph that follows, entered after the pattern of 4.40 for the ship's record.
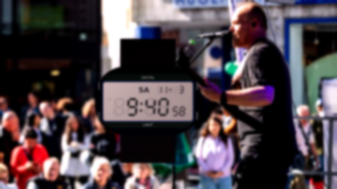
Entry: 9.40
